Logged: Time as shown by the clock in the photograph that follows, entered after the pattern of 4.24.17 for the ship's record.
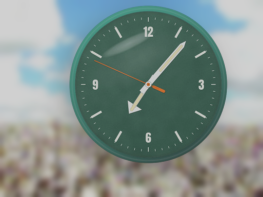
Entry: 7.06.49
